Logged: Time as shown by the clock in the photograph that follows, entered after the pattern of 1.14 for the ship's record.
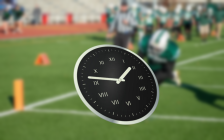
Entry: 1.47
